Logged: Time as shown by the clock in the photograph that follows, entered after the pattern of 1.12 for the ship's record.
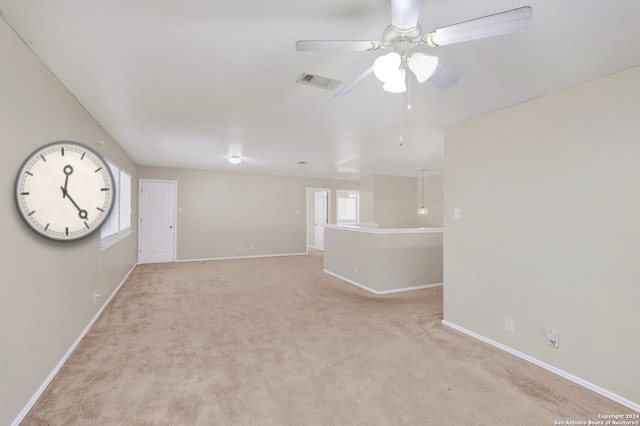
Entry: 12.24
